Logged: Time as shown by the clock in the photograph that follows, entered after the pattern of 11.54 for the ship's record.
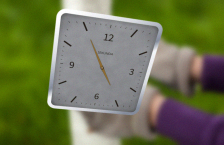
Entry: 4.55
